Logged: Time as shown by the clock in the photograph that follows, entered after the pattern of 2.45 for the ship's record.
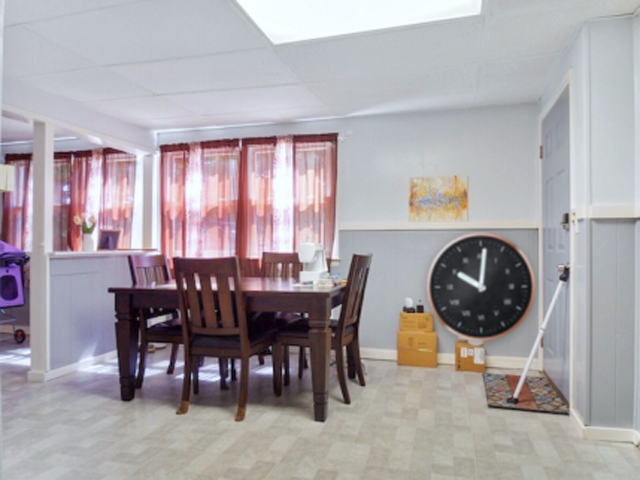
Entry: 10.01
